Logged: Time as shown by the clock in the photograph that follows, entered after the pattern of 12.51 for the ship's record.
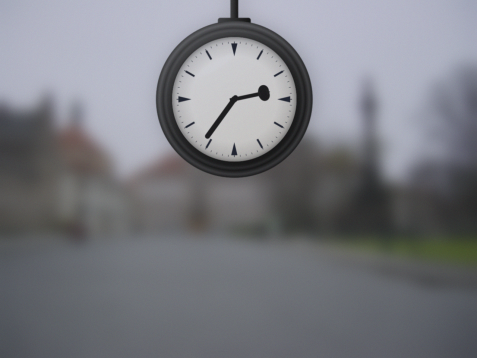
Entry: 2.36
